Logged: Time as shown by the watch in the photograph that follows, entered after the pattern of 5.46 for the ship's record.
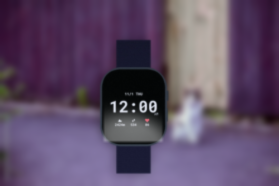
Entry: 12.00
